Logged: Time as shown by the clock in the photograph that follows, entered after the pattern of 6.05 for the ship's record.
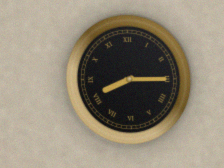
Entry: 8.15
